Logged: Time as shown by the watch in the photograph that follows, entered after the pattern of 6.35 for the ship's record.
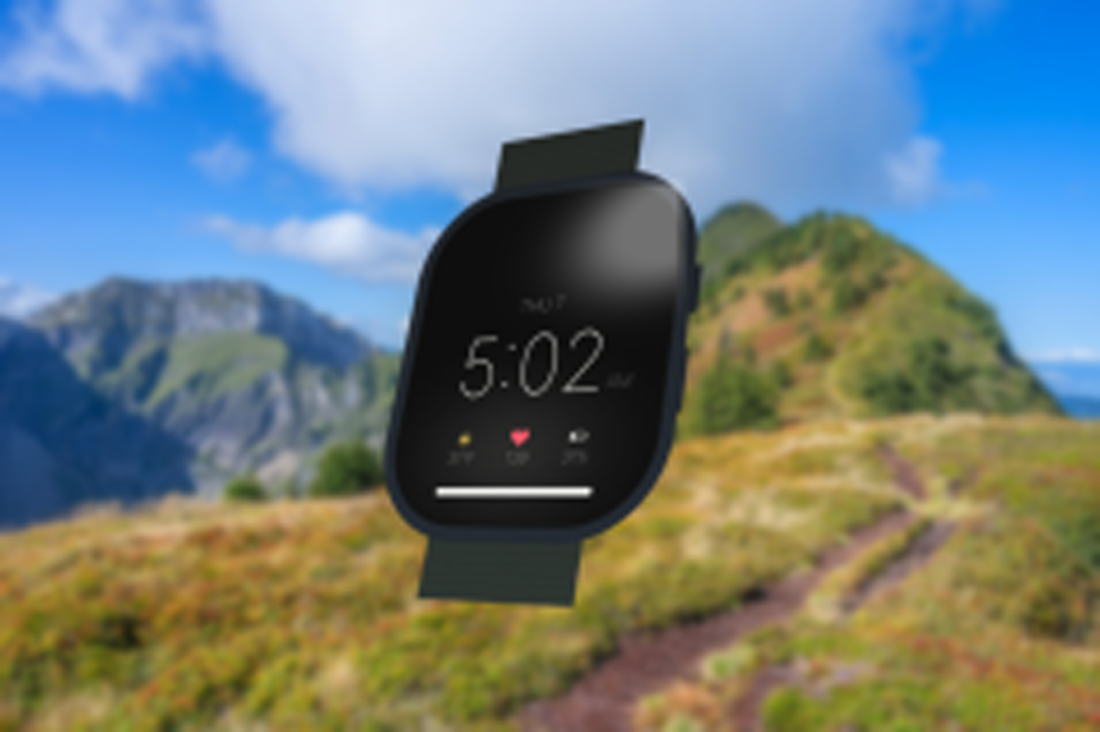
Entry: 5.02
